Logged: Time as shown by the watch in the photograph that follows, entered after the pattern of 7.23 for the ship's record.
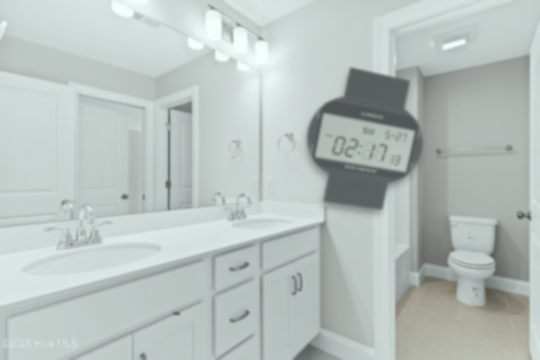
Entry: 2.17
